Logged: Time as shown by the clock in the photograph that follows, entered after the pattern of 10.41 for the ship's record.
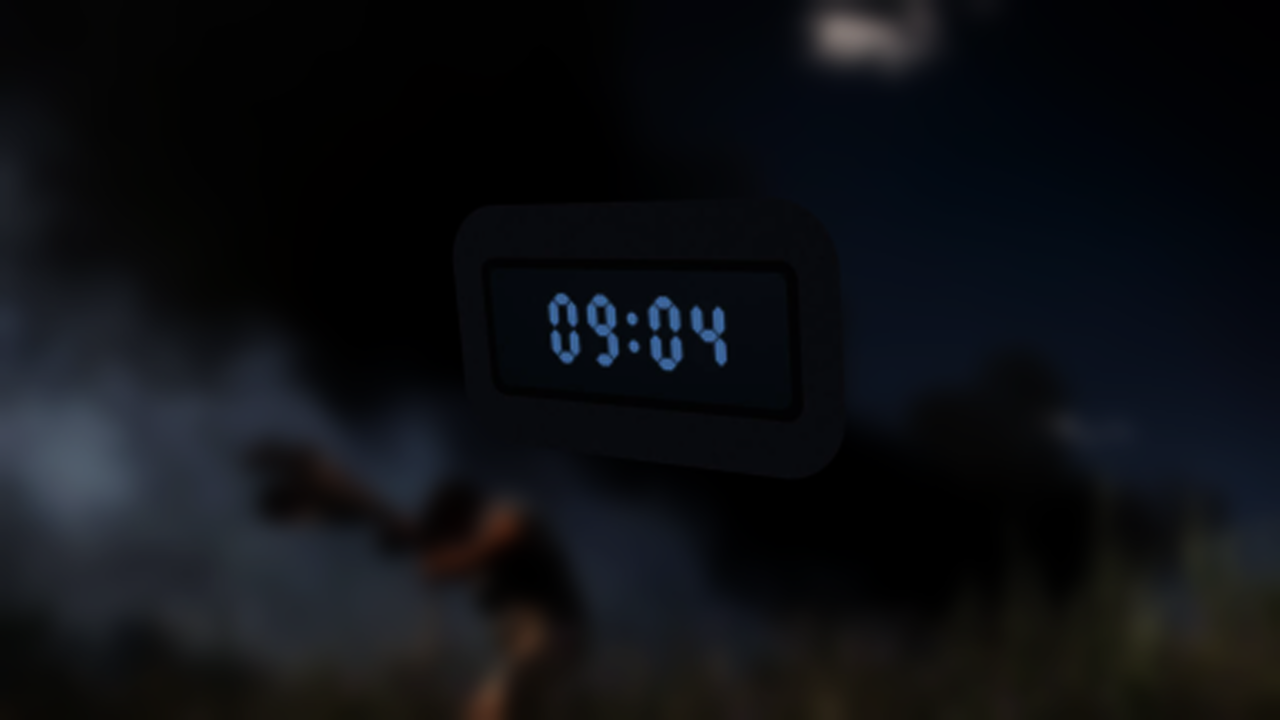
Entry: 9.04
